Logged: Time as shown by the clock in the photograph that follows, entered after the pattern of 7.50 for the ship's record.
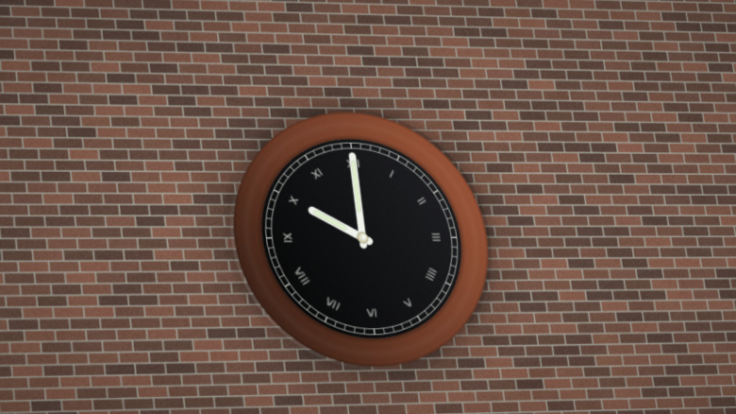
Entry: 10.00
